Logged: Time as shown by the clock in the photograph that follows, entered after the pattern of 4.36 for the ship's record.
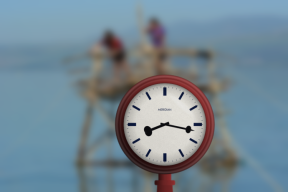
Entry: 8.17
